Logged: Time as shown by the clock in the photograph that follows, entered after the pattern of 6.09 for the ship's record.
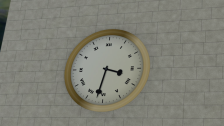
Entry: 3.32
